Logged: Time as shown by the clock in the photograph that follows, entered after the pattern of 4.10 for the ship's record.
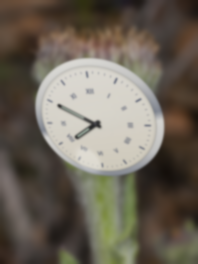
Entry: 7.50
